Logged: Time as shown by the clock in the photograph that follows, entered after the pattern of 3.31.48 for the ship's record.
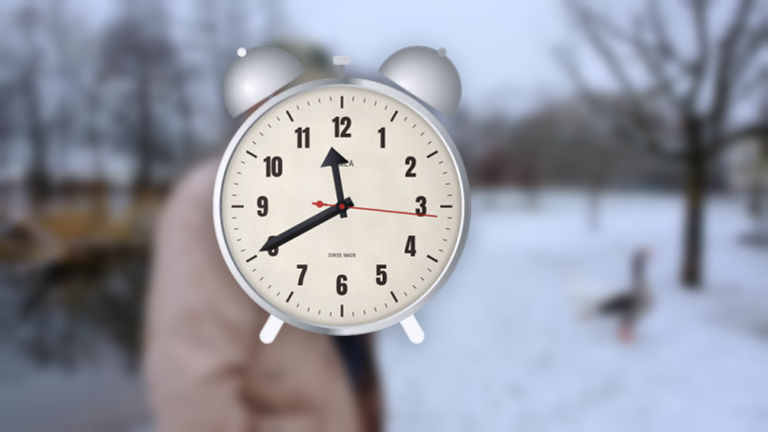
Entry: 11.40.16
